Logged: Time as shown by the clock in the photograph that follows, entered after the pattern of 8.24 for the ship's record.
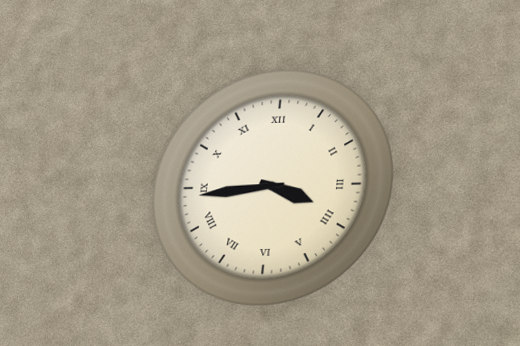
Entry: 3.44
